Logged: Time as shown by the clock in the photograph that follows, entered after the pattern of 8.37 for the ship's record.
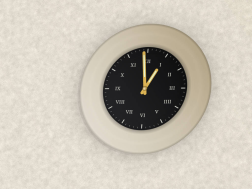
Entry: 12.59
